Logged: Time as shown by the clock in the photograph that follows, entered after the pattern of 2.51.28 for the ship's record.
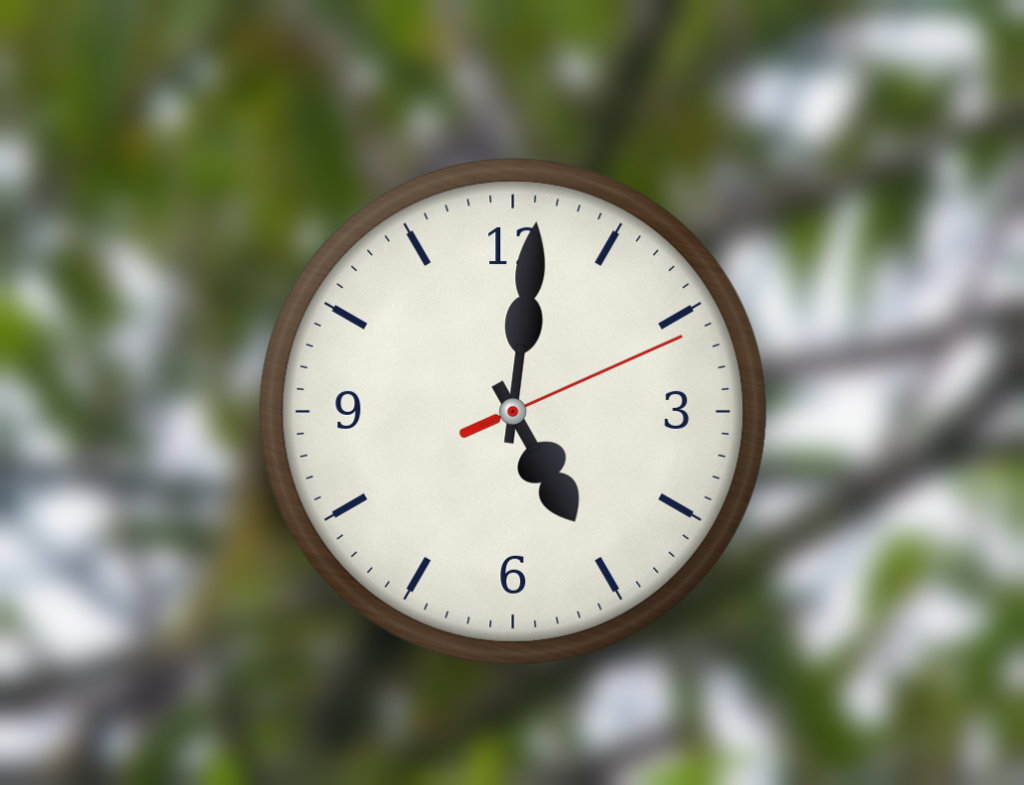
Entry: 5.01.11
